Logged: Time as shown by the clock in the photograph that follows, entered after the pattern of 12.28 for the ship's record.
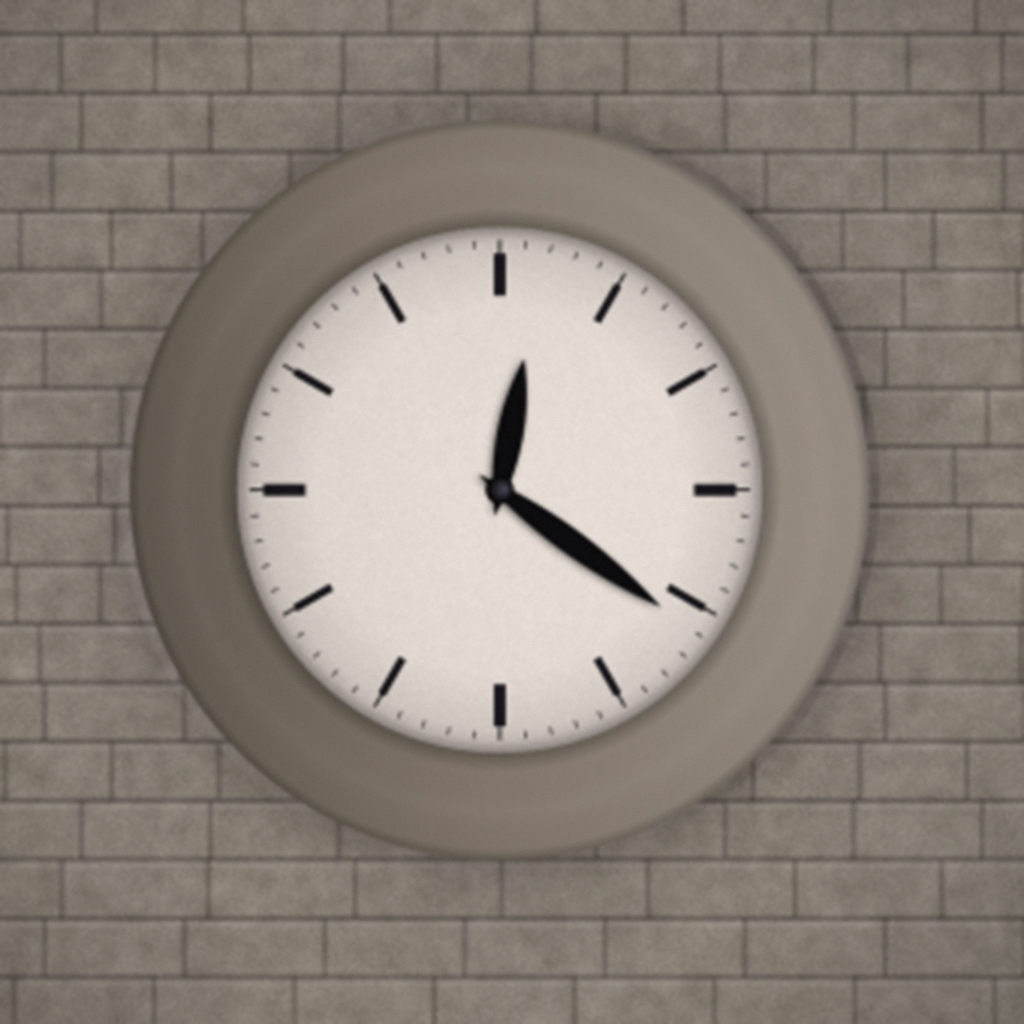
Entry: 12.21
